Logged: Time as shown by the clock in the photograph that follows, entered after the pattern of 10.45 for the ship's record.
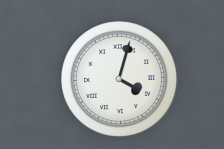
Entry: 4.03
